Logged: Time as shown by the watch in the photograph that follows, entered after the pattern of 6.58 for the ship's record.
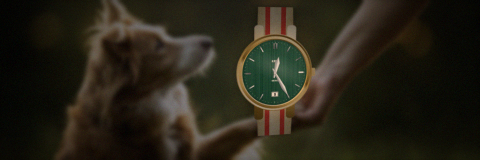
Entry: 12.25
